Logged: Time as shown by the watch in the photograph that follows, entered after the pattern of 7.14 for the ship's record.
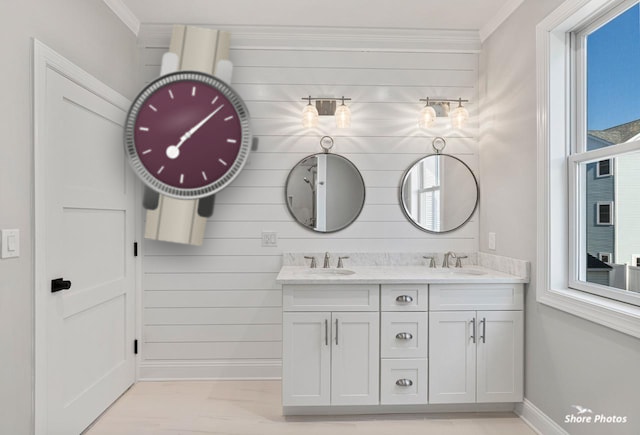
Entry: 7.07
